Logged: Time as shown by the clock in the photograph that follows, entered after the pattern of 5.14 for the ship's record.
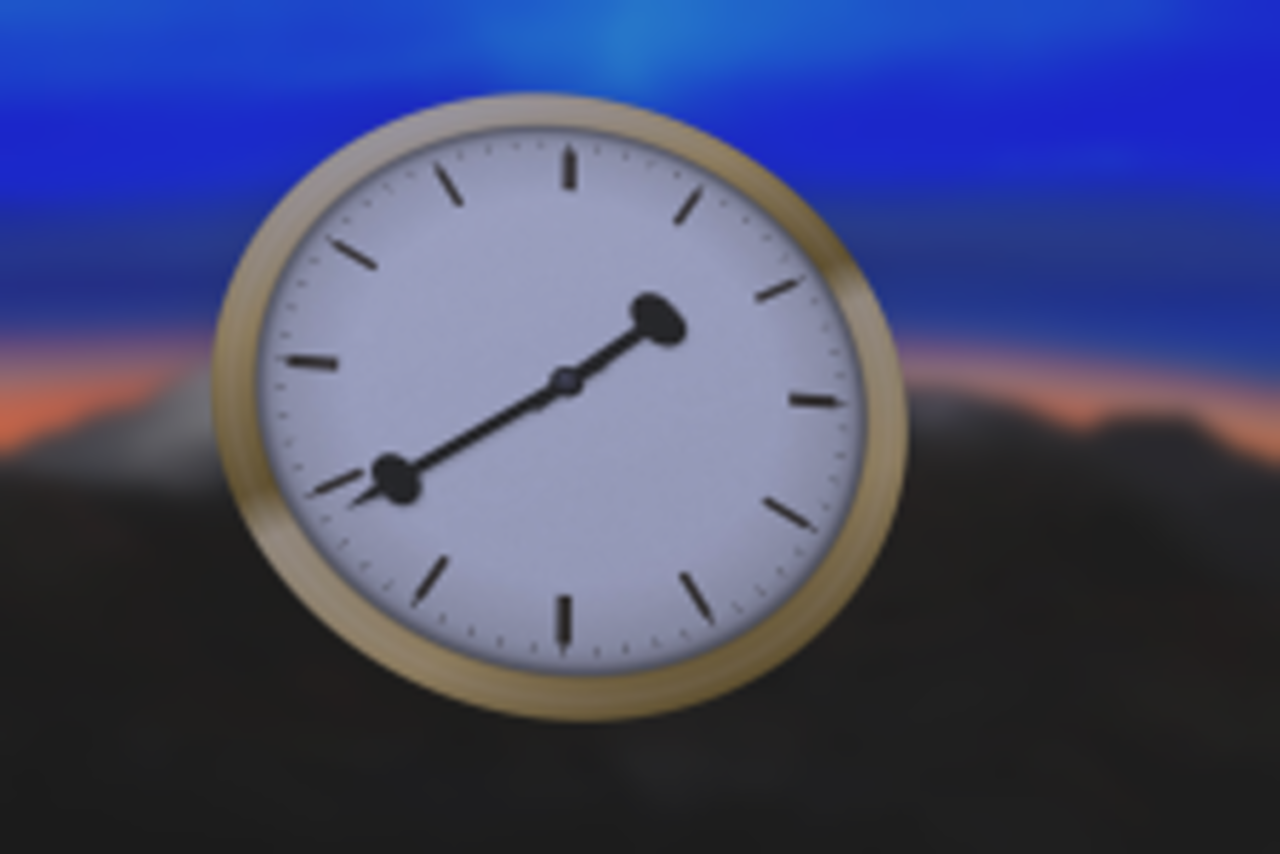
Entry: 1.39
